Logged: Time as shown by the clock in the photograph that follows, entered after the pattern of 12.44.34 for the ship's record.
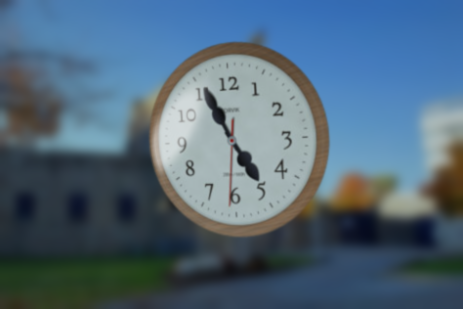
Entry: 4.55.31
